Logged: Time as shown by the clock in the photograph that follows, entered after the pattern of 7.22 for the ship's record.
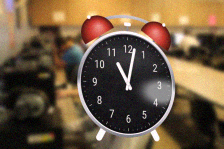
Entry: 11.02
